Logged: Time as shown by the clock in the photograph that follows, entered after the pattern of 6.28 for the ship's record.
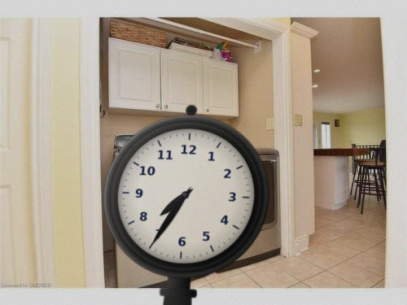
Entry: 7.35
